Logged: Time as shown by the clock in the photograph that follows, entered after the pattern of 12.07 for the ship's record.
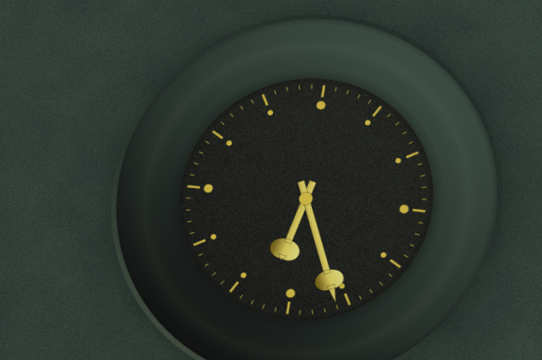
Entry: 6.26
